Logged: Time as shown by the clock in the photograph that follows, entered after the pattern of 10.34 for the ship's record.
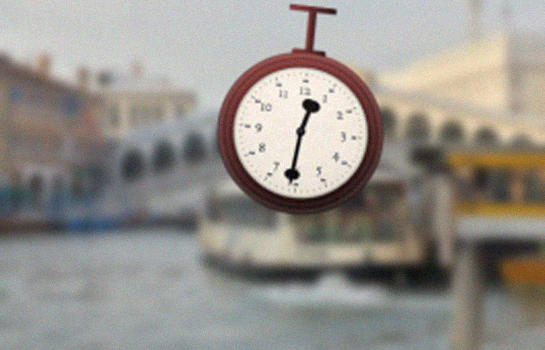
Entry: 12.31
